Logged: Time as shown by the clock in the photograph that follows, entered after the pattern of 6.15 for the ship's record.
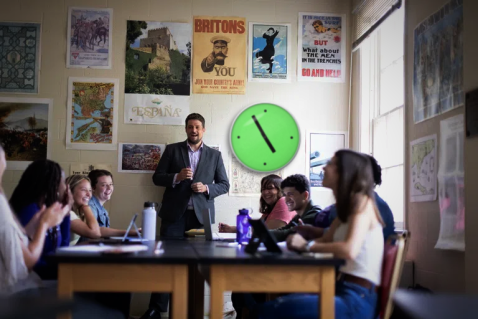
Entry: 4.55
